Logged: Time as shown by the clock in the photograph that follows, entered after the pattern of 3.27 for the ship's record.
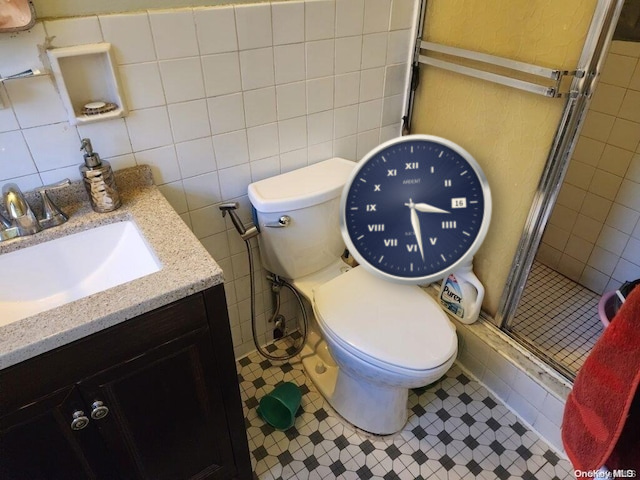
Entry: 3.28
